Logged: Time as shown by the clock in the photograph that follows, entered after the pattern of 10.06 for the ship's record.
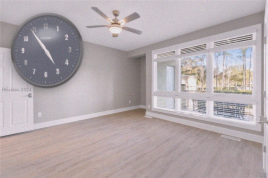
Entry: 4.54
